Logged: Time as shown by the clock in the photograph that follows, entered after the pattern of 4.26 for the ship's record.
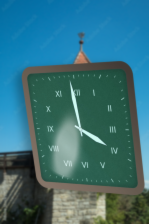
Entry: 3.59
